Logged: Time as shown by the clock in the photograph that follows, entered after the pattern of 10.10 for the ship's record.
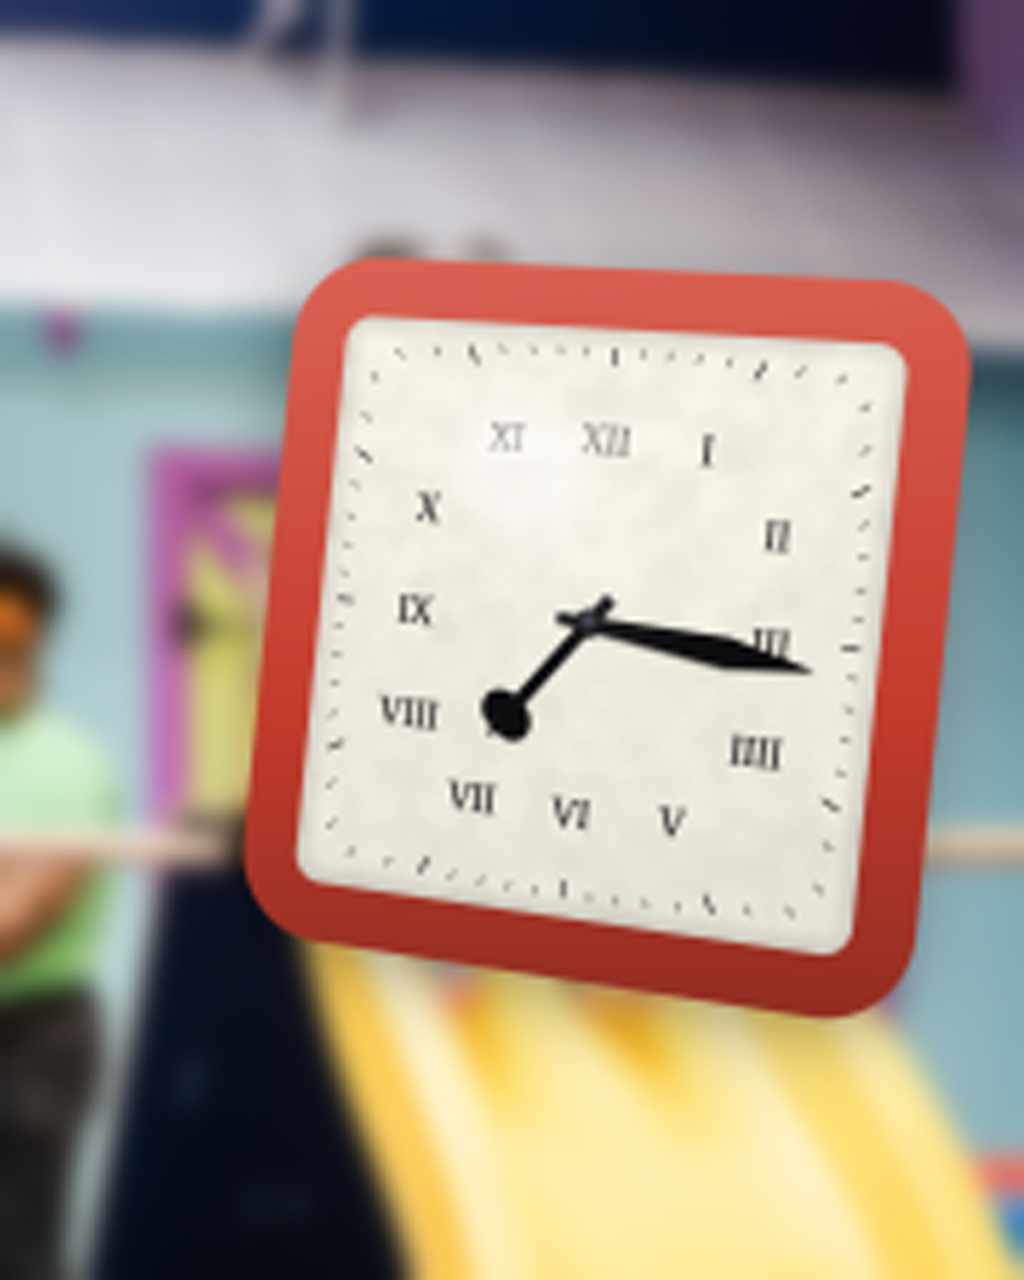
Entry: 7.16
